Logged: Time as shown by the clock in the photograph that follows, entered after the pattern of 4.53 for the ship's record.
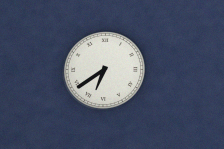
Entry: 6.39
